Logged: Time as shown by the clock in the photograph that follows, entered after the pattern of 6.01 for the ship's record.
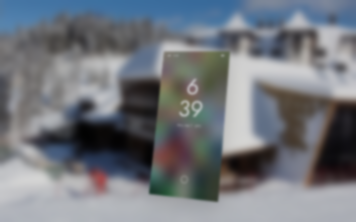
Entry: 6.39
